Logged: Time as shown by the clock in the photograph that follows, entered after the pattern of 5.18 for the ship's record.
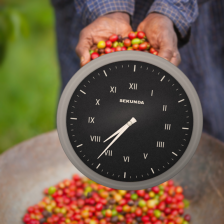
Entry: 7.36
